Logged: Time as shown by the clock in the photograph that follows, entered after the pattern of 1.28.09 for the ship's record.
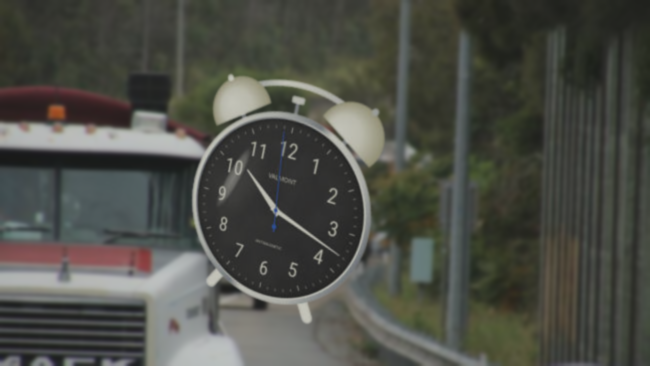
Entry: 10.17.59
